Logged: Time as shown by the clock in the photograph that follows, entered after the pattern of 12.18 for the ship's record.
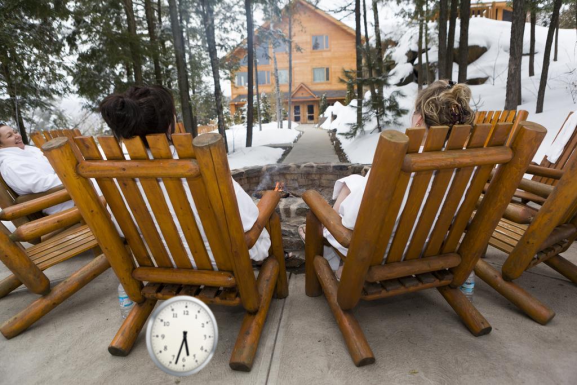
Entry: 5.33
